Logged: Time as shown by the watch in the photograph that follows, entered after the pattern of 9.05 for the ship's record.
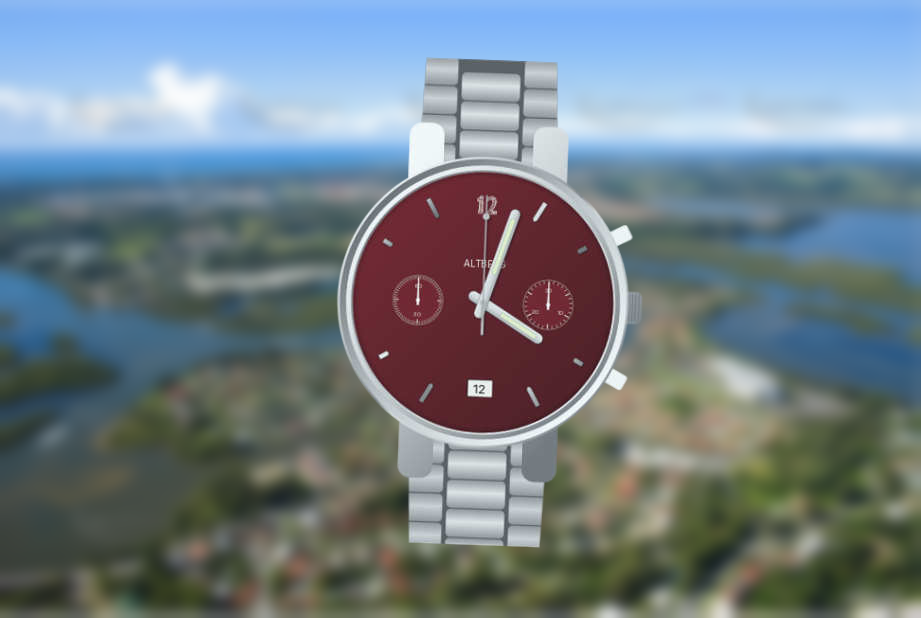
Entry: 4.03
